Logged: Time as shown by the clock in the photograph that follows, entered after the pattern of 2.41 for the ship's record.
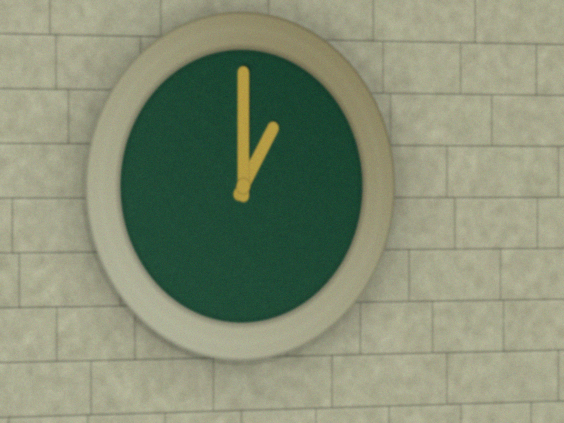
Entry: 1.00
